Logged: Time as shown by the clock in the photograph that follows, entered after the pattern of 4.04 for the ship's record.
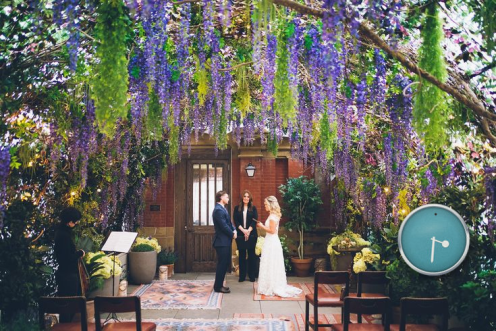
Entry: 3.30
